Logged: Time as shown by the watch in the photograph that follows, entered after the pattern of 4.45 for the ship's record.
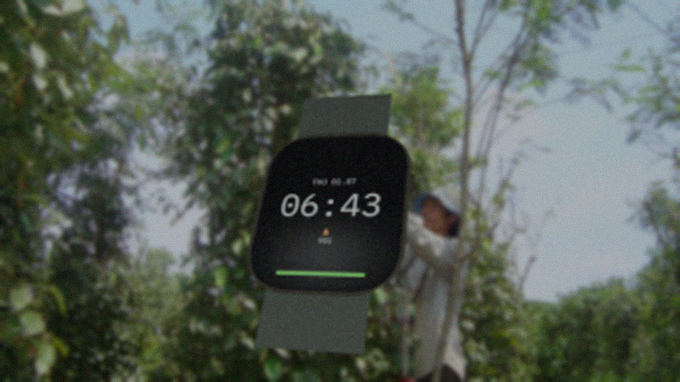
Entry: 6.43
